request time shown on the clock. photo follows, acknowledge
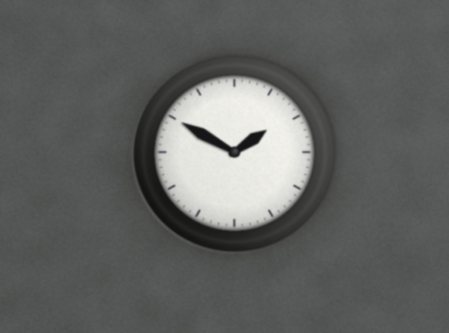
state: 1:50
